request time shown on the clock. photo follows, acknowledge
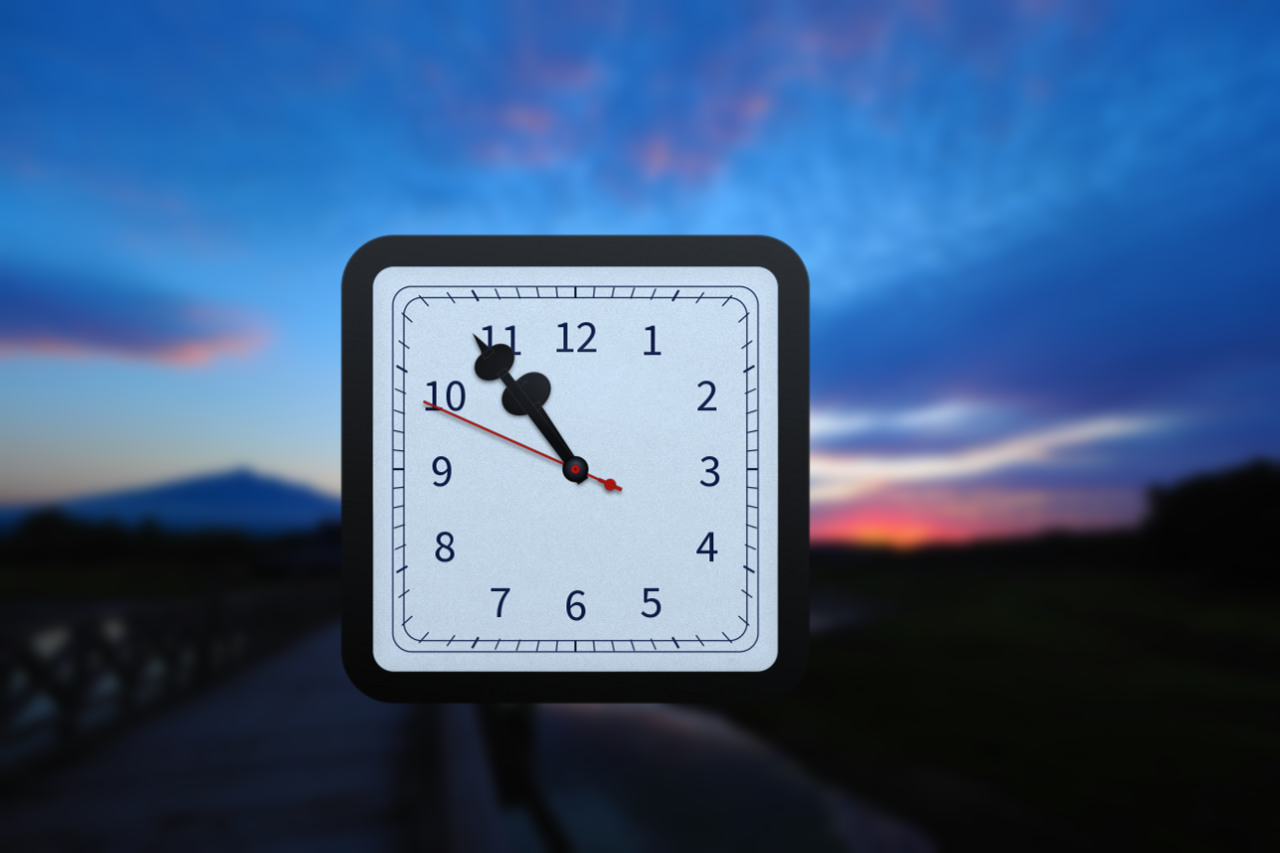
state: 10:53:49
